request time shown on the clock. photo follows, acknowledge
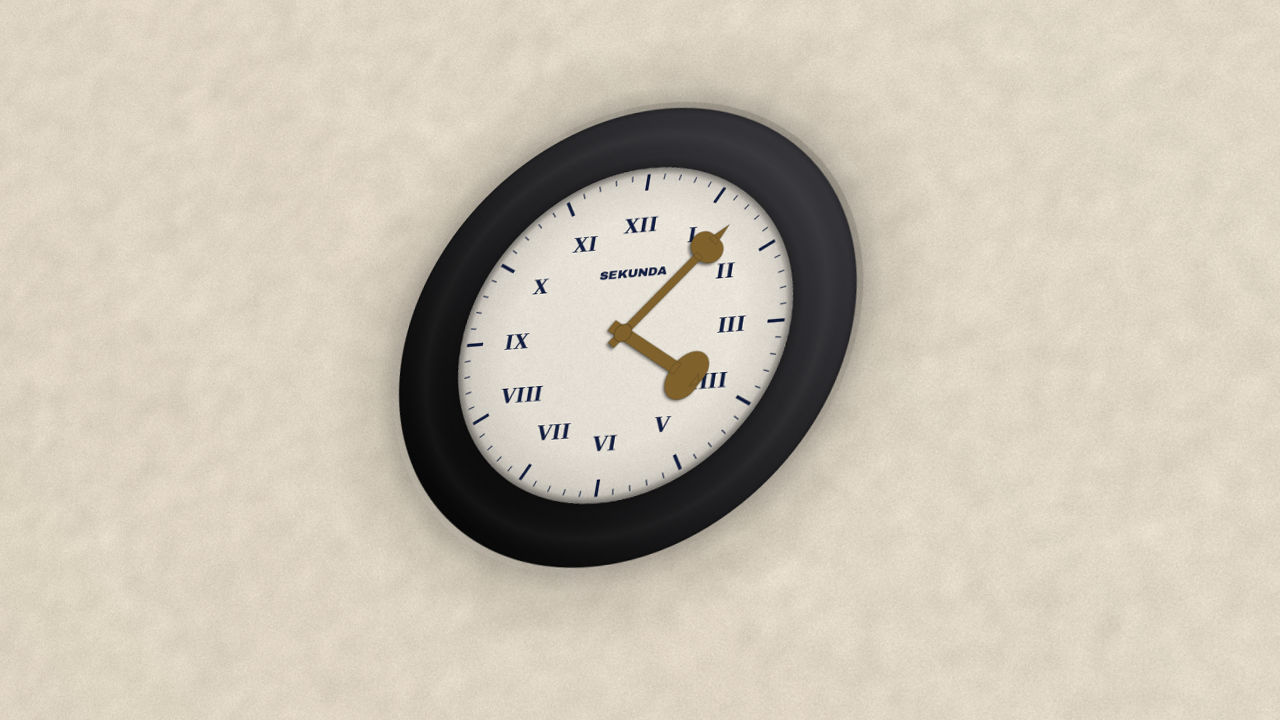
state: 4:07
